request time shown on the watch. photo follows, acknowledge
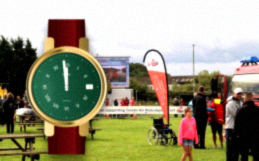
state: 11:59
